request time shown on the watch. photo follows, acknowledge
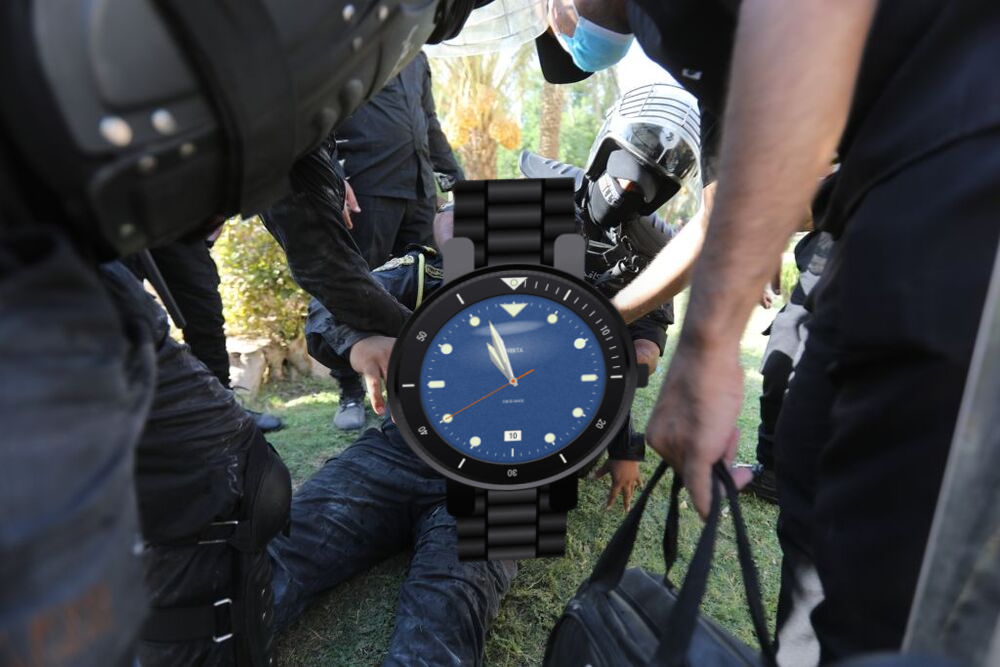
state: 10:56:40
